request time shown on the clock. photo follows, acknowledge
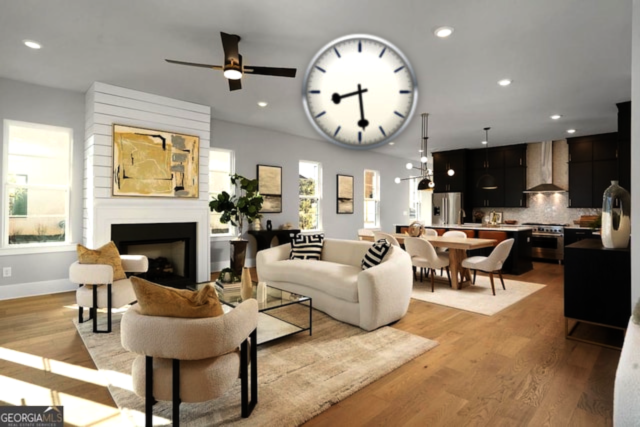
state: 8:29
